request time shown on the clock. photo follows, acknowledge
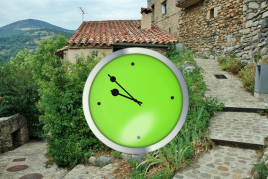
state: 9:53
